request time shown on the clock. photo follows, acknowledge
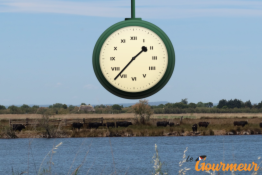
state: 1:37
